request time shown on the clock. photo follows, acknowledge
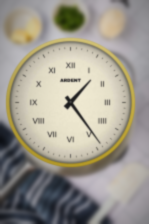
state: 1:24
